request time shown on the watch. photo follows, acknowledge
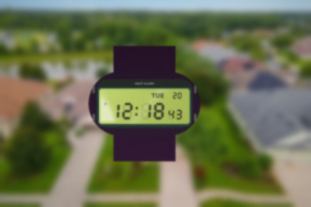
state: 12:18:43
